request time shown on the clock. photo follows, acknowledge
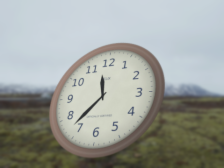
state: 11:37
